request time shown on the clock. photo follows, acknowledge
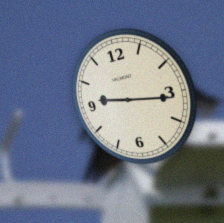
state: 9:16
